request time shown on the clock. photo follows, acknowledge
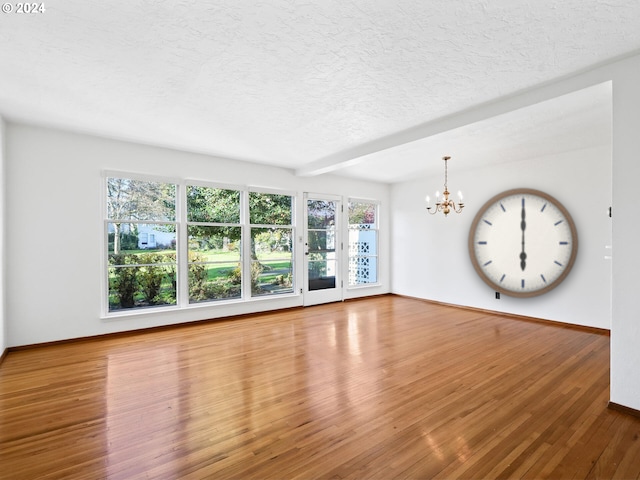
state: 6:00
